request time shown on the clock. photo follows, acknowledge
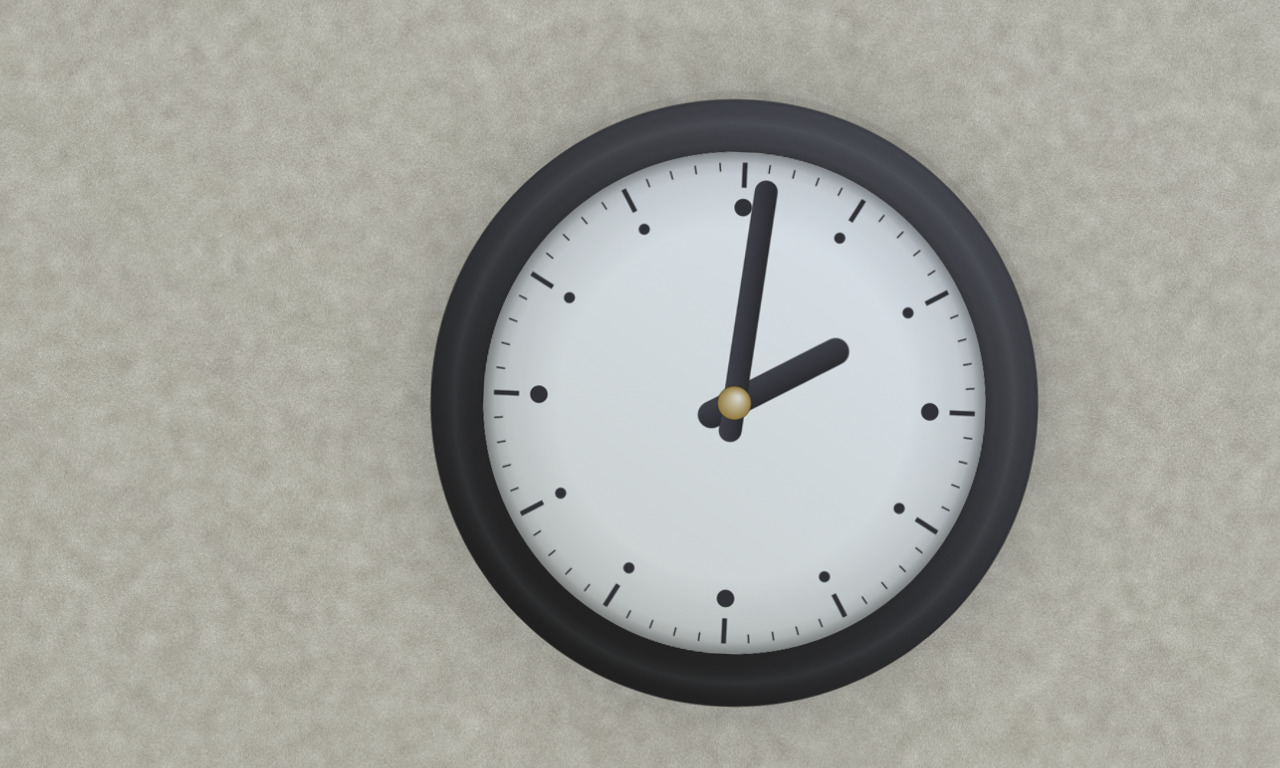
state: 2:01
